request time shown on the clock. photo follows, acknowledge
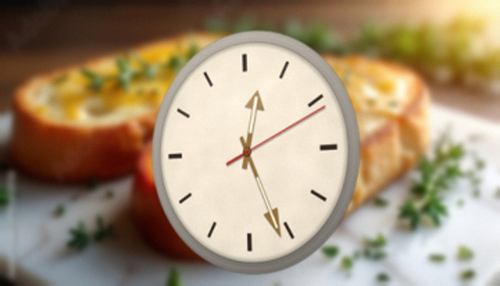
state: 12:26:11
